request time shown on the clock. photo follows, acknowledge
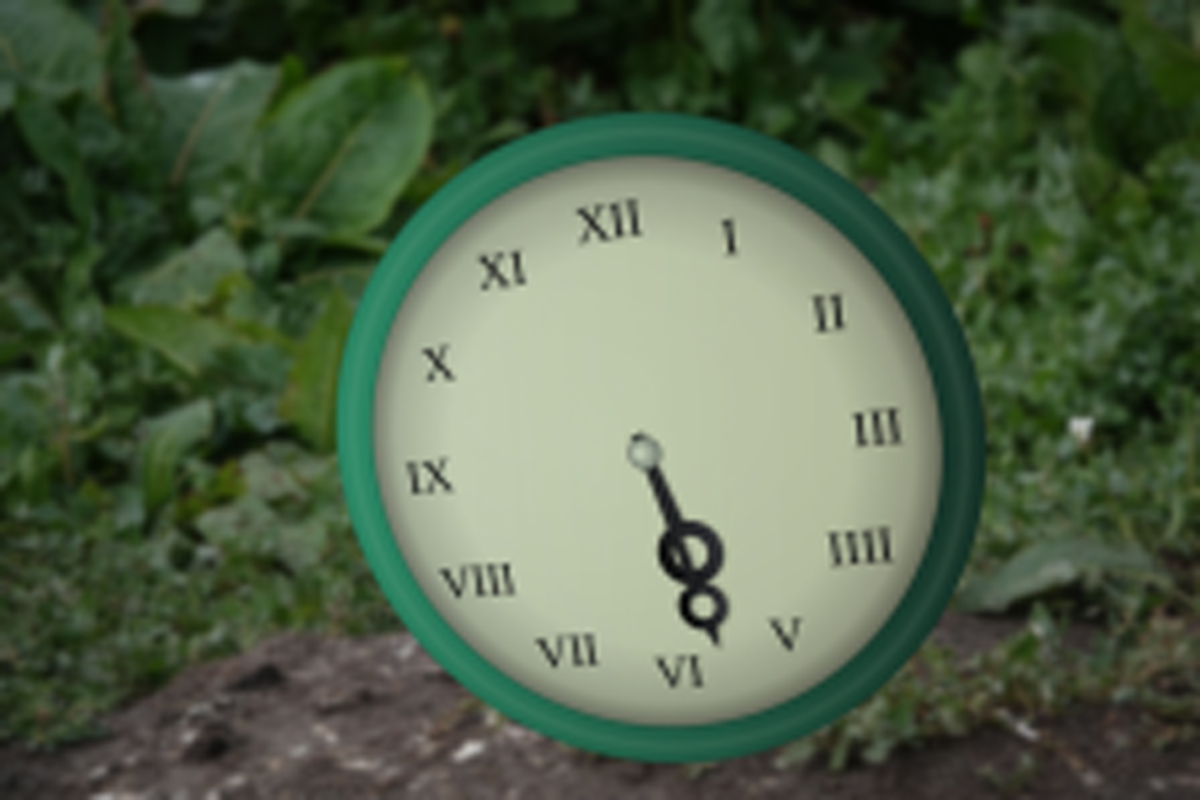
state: 5:28
